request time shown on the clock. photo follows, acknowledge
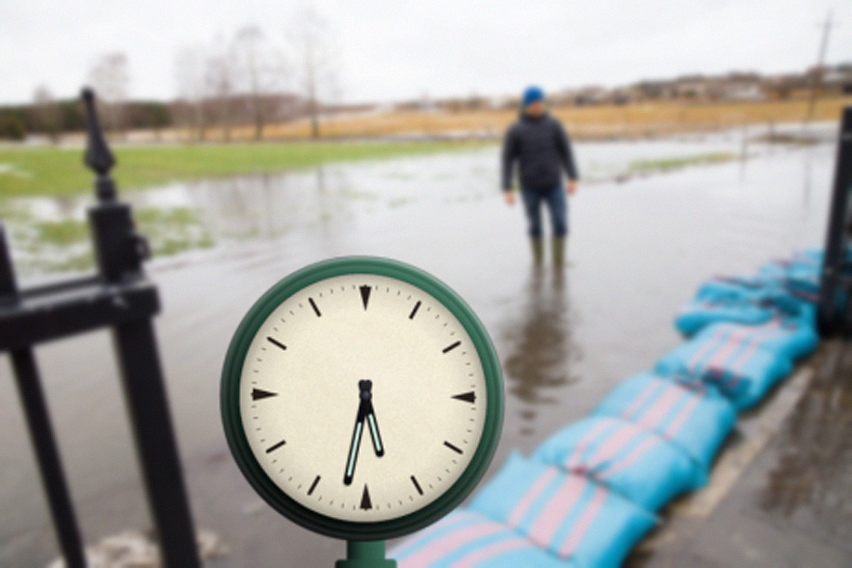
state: 5:32
